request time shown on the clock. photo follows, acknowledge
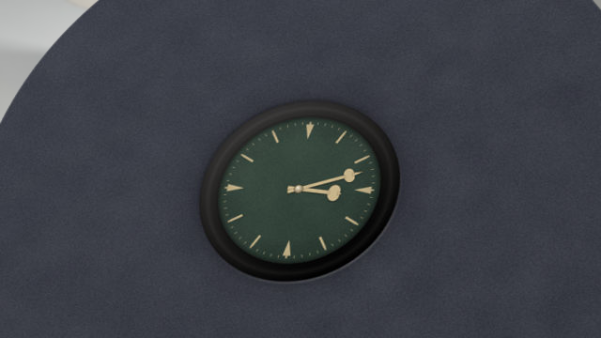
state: 3:12
